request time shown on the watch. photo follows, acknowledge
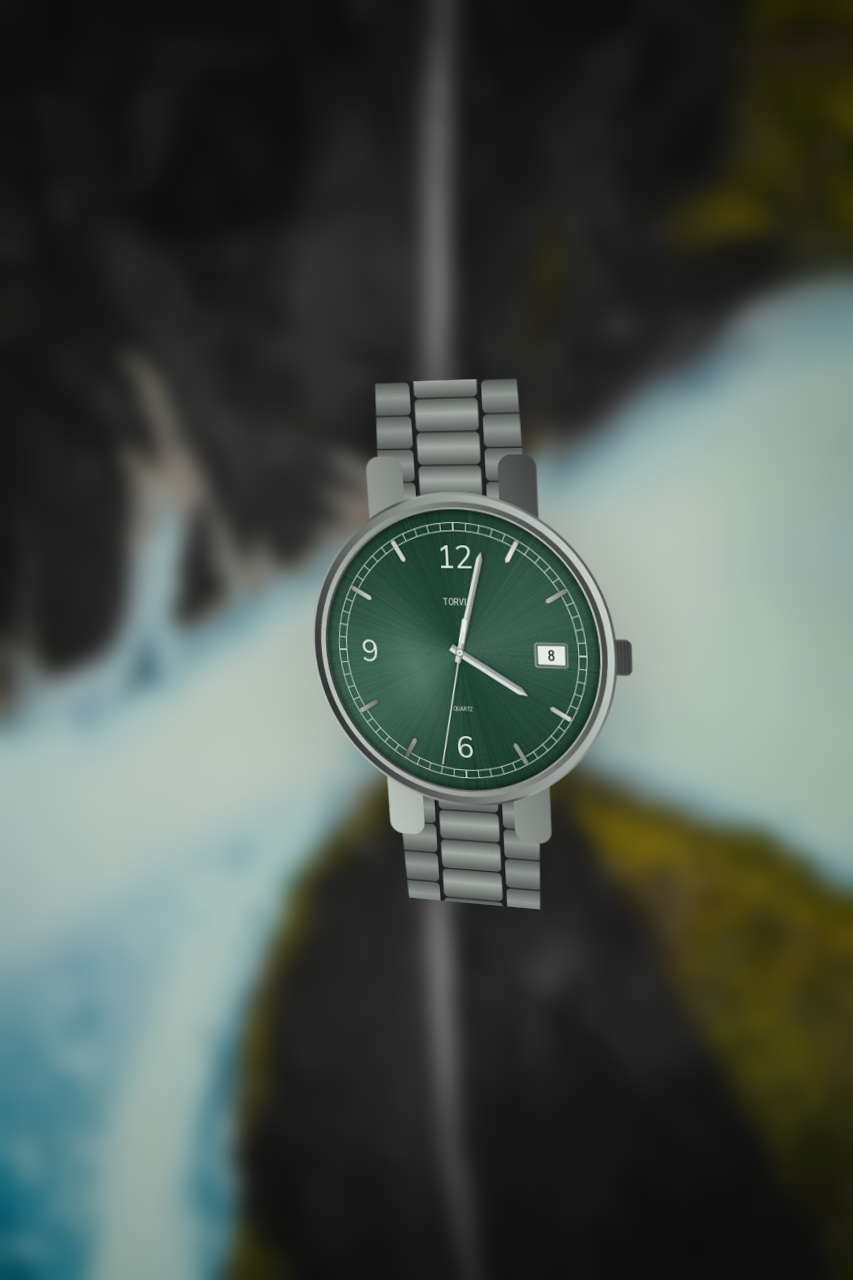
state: 4:02:32
